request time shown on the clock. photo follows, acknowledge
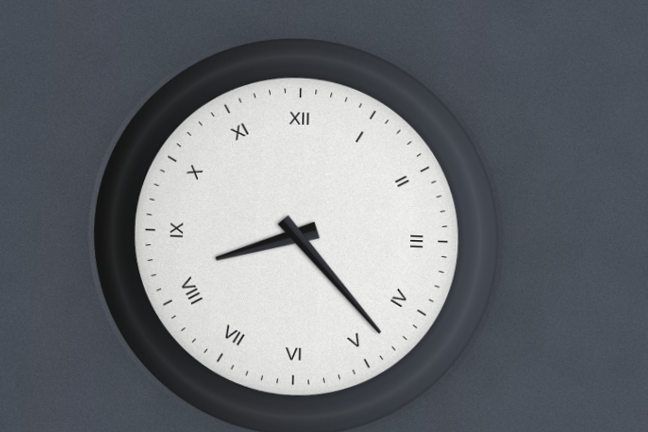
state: 8:23
